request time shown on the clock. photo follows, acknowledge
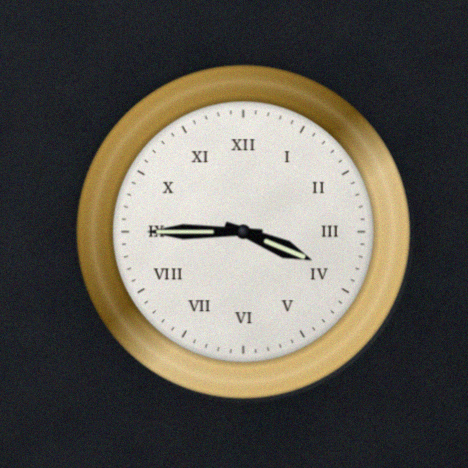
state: 3:45
